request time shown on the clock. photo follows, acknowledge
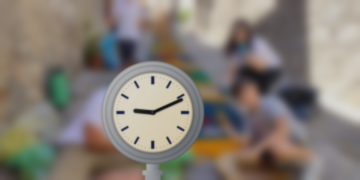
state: 9:11
